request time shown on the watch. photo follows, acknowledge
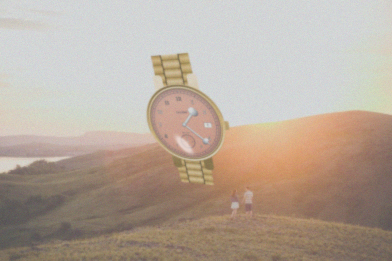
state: 1:22
